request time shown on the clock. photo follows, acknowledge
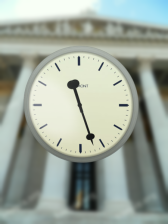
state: 11:27
